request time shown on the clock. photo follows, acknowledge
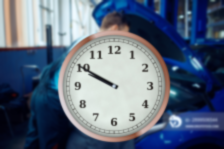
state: 9:50
